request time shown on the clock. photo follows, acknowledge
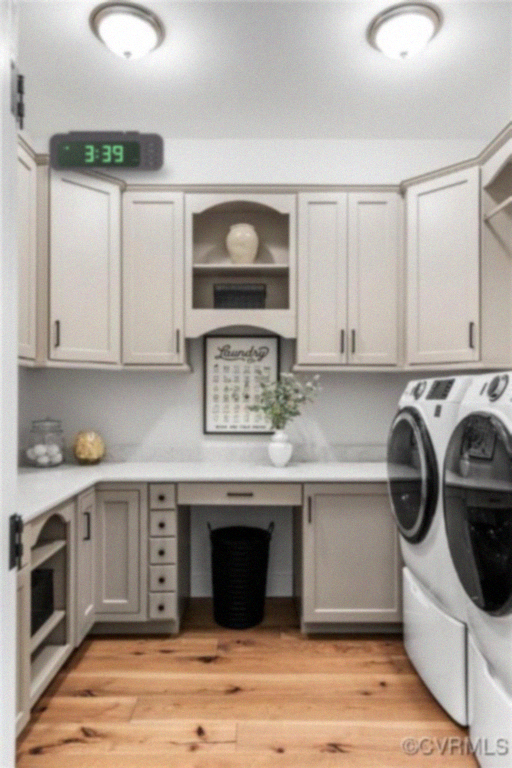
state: 3:39
